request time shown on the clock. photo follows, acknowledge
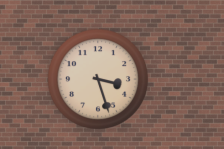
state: 3:27
